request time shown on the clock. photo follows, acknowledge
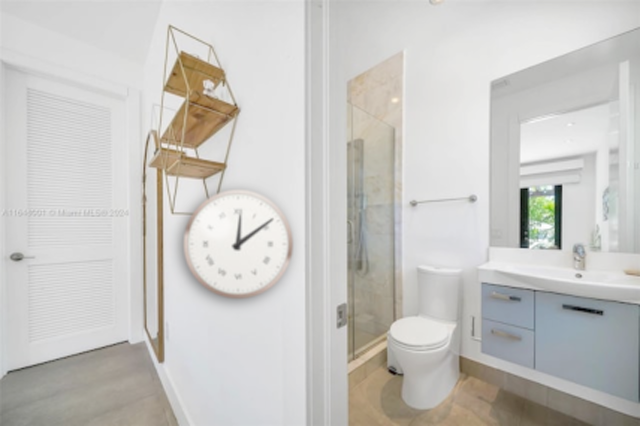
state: 12:09
